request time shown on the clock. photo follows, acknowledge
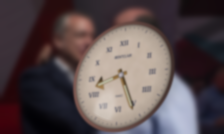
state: 8:26
